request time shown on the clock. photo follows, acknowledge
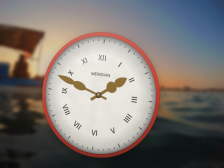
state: 1:48
